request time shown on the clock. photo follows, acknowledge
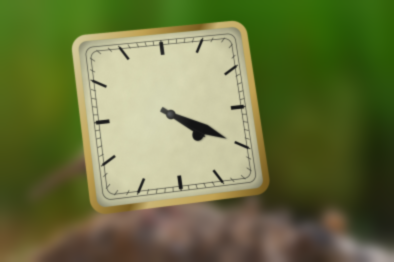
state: 4:20
